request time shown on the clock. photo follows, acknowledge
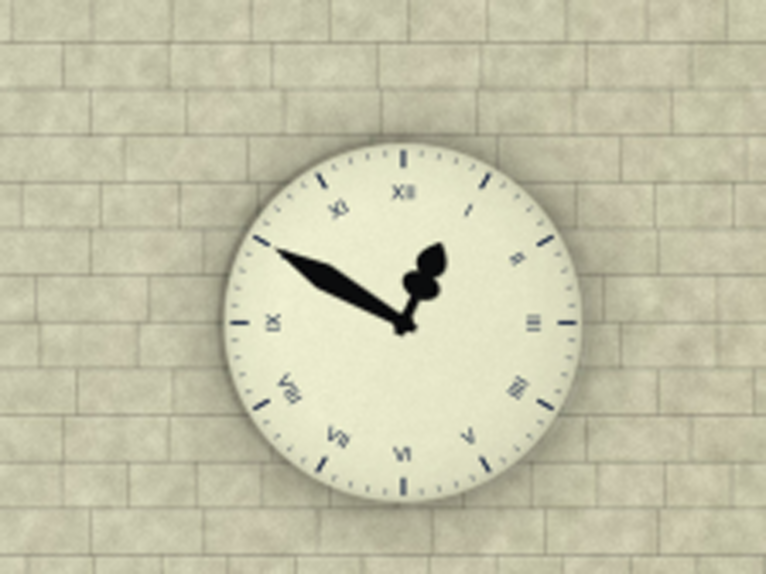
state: 12:50
